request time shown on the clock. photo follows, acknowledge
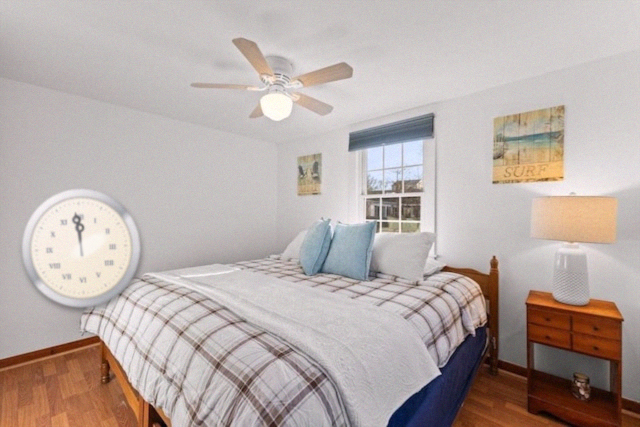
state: 11:59
